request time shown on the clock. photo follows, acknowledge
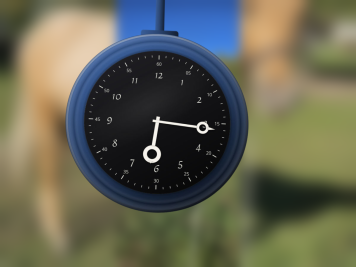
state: 6:16
